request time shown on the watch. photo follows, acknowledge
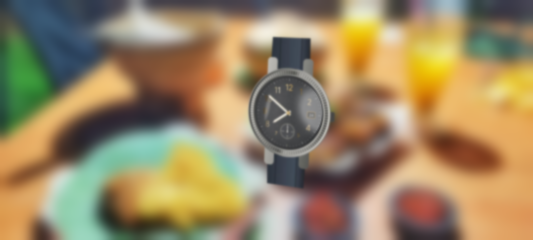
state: 7:51
